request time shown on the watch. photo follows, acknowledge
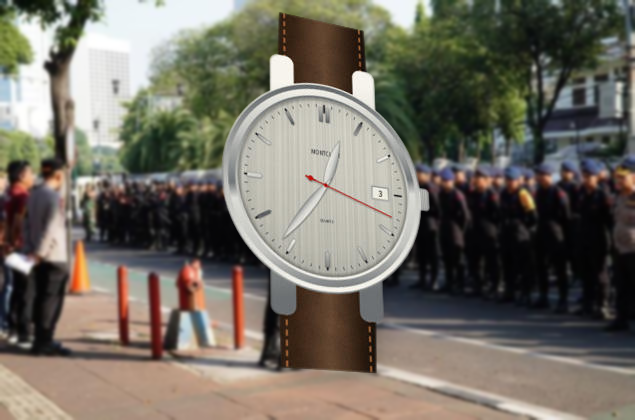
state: 12:36:18
